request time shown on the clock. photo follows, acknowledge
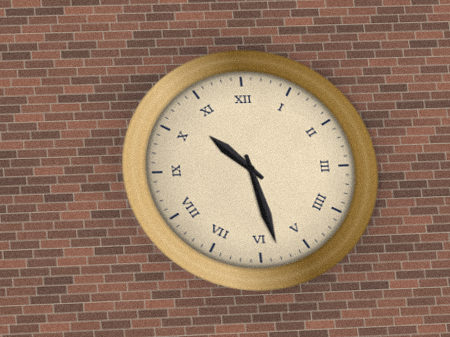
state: 10:28
